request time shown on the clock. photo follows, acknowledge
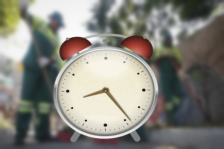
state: 8:24
